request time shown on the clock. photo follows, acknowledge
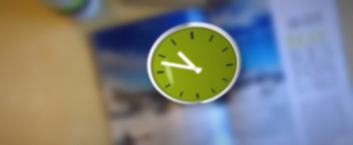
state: 10:48
